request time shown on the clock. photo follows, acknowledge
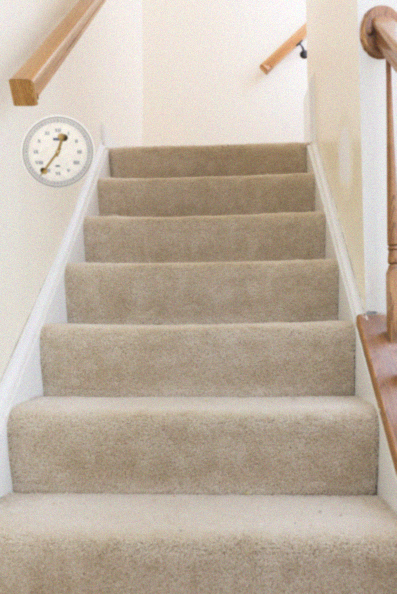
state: 12:36
